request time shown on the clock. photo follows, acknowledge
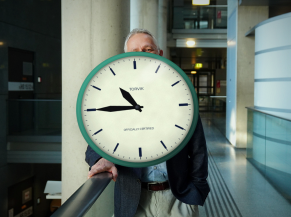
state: 10:45
